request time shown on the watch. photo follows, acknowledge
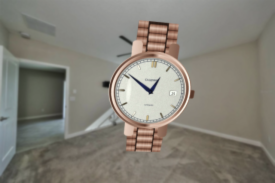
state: 12:51
